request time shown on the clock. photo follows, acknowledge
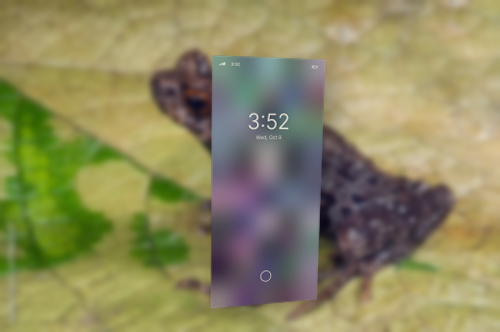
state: 3:52
